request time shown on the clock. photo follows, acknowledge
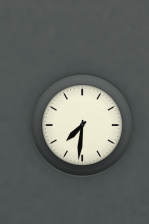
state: 7:31
